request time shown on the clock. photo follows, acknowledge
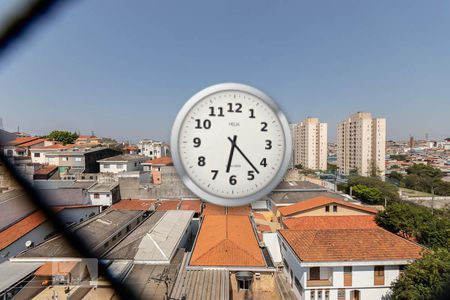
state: 6:23
